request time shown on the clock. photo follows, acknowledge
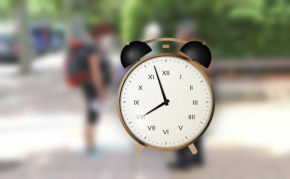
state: 7:57
